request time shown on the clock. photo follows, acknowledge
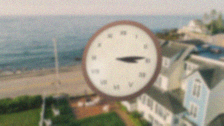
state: 3:14
